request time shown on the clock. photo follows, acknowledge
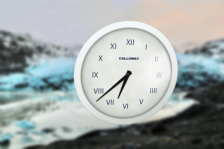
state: 6:38
